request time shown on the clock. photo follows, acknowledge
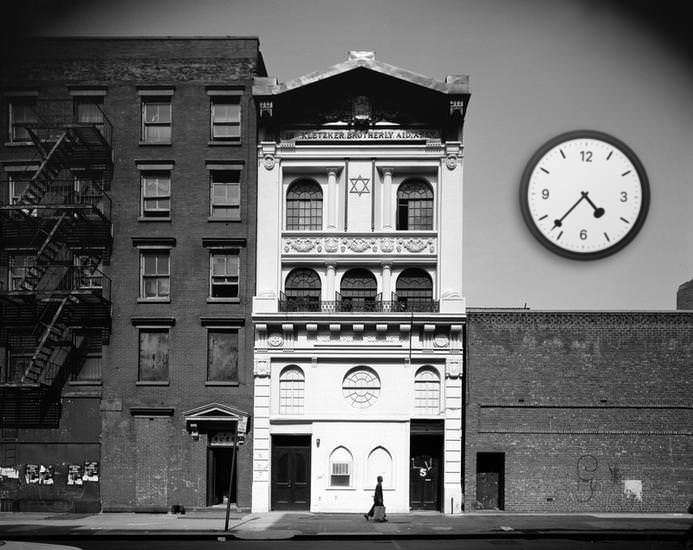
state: 4:37
